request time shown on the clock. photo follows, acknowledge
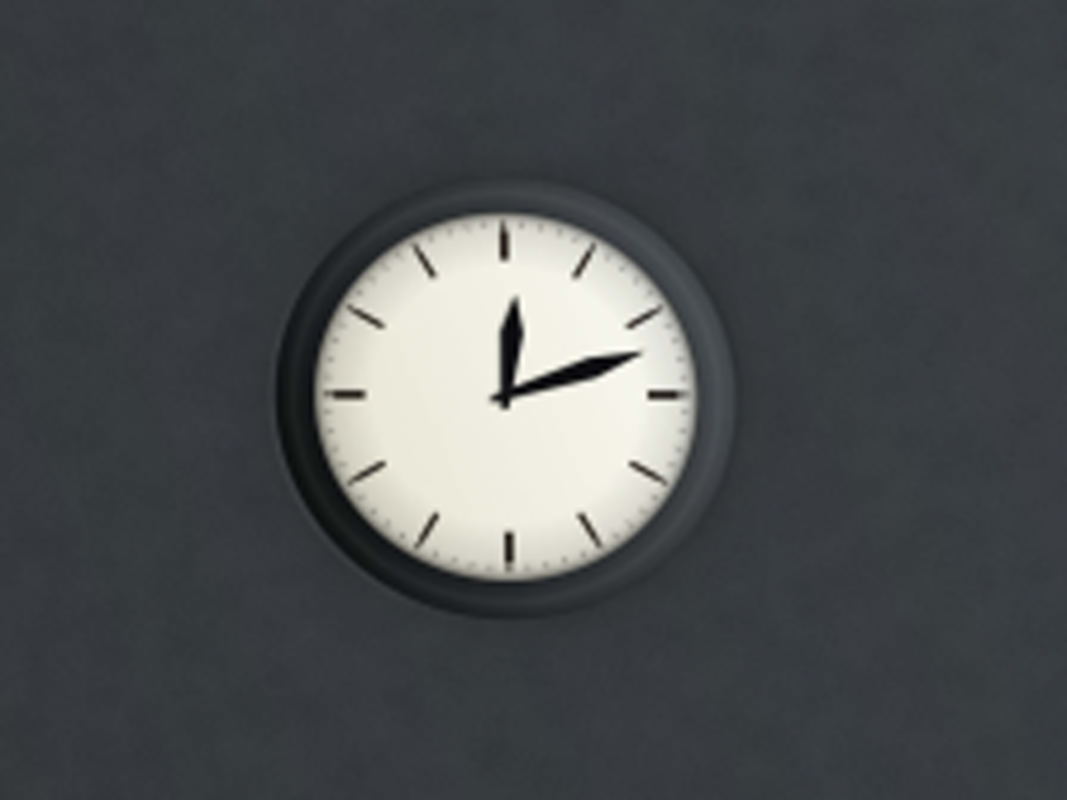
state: 12:12
